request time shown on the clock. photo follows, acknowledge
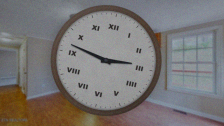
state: 2:47
